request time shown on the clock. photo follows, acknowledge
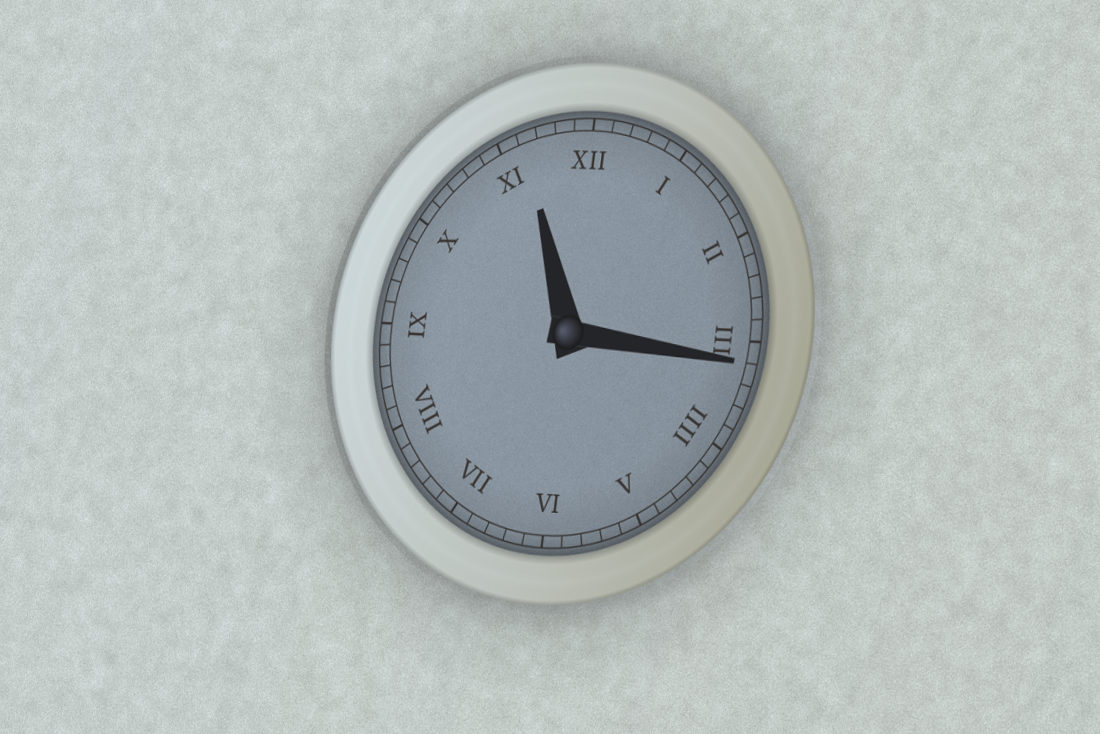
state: 11:16
